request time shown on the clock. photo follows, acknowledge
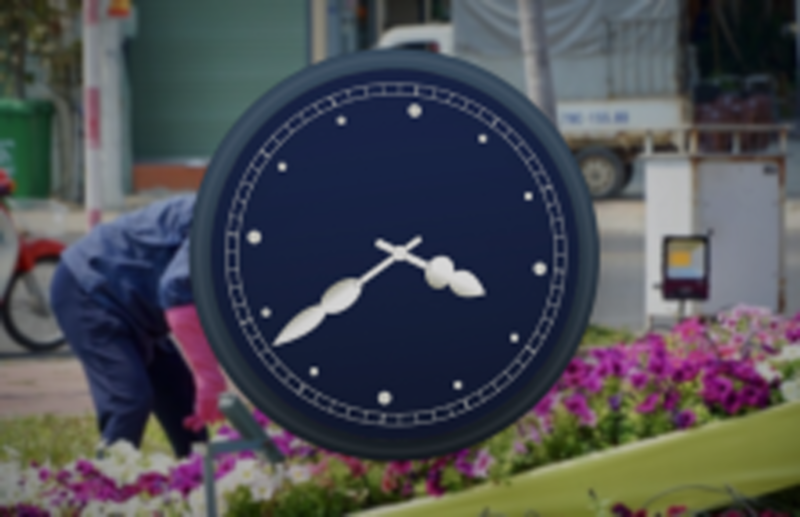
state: 3:38
